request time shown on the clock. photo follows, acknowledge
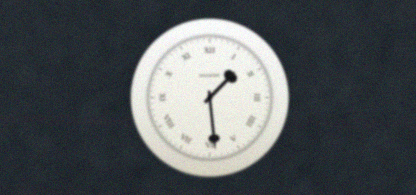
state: 1:29
